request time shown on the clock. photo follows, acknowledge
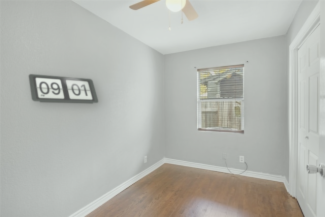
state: 9:01
